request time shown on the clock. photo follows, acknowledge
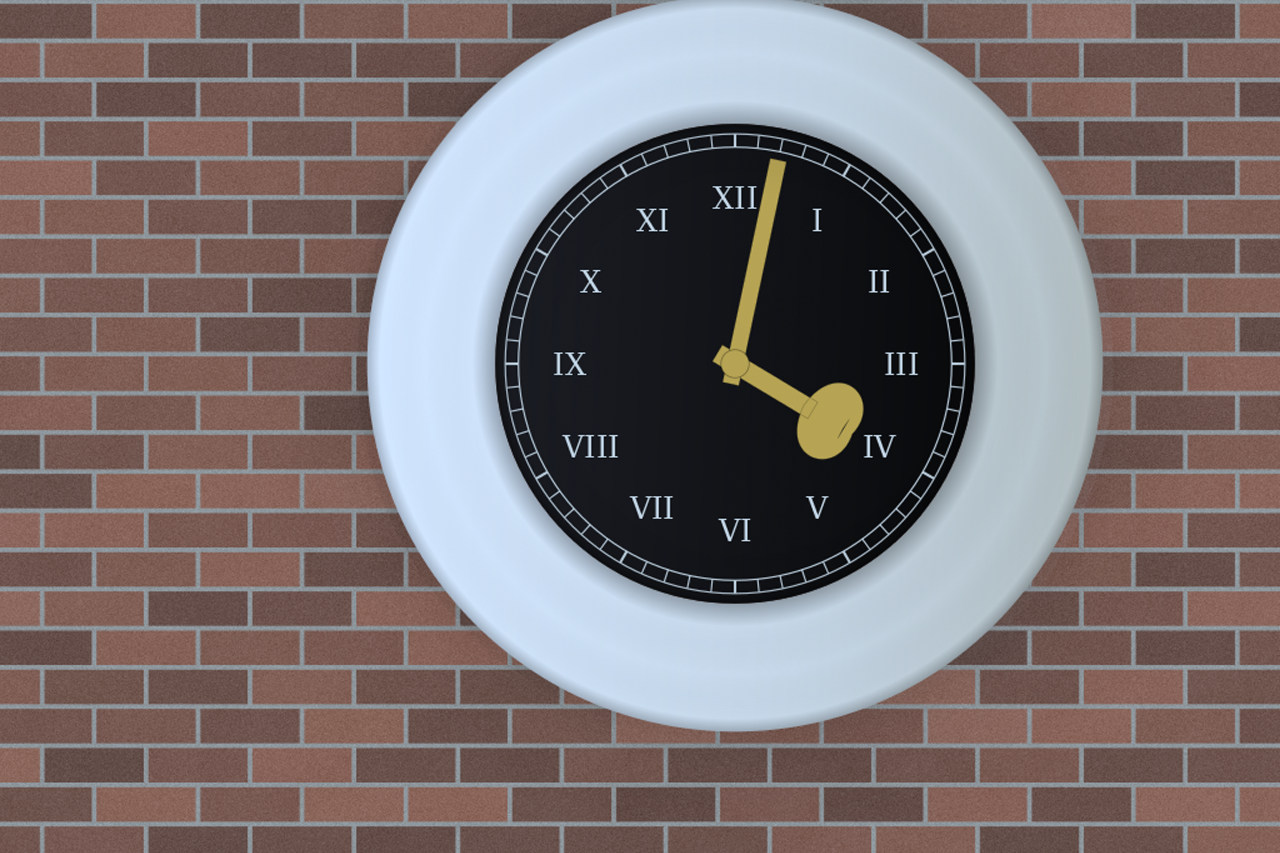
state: 4:02
